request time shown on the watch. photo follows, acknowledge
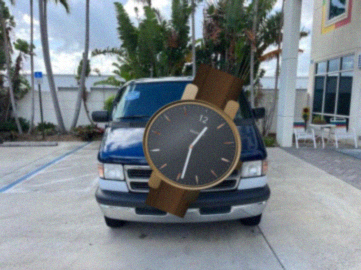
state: 12:29
